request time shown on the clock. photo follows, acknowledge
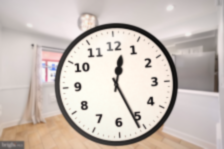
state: 12:26
